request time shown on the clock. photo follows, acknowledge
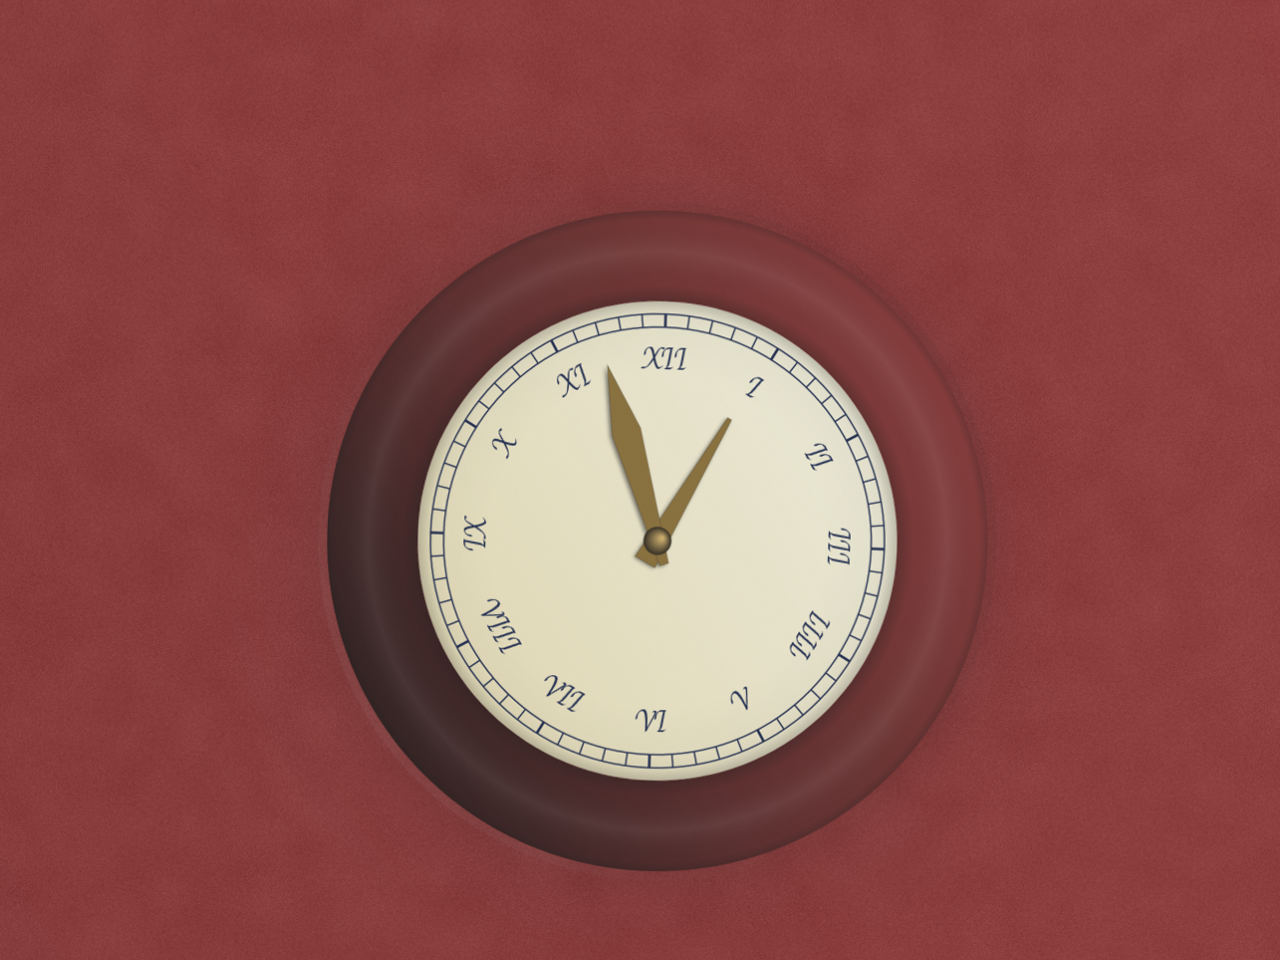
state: 12:57
